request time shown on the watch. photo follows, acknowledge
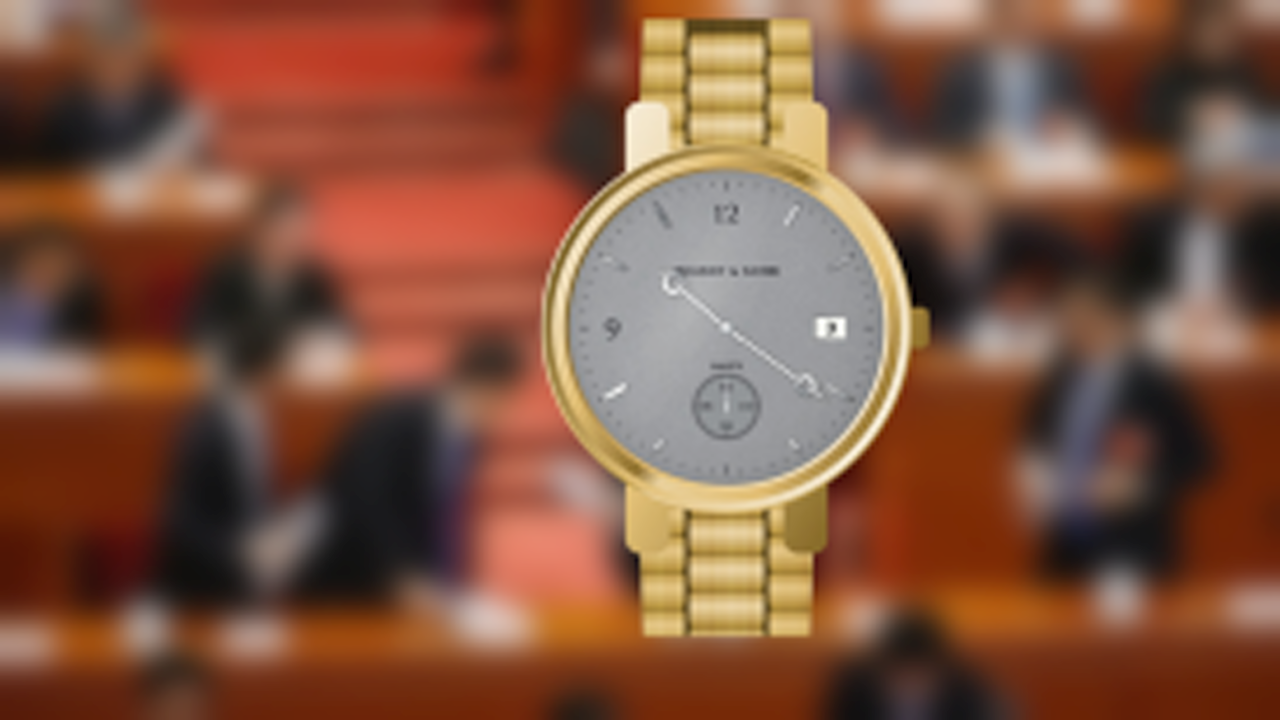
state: 10:21
